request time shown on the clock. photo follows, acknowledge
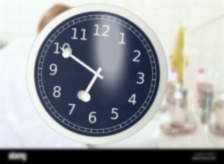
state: 6:50
